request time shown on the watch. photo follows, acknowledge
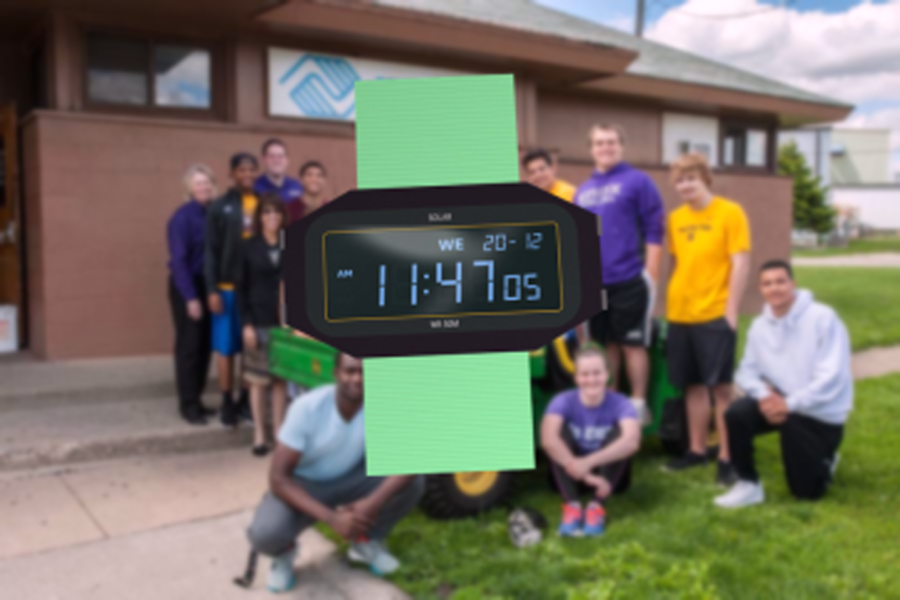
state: 11:47:05
